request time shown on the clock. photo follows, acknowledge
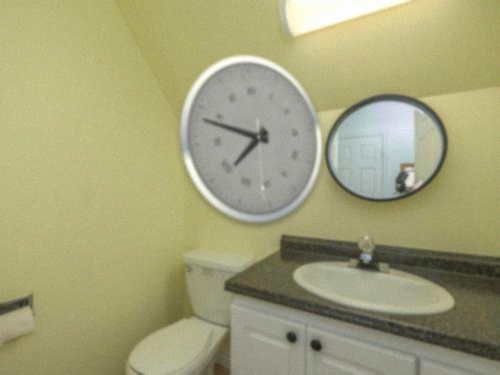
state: 7:48:31
